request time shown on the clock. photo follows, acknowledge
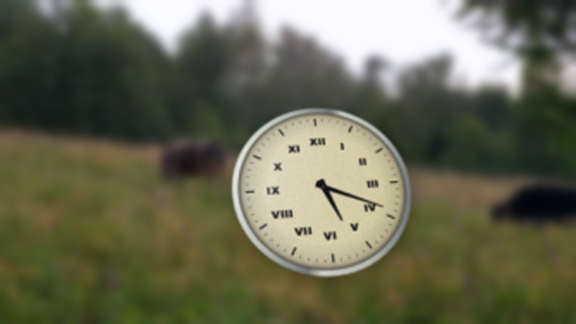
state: 5:19
